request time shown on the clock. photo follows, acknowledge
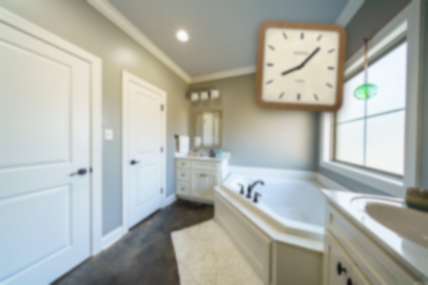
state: 8:07
